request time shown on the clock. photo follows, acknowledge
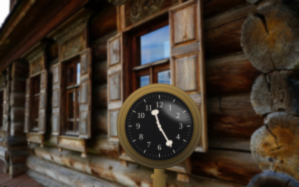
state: 11:25
